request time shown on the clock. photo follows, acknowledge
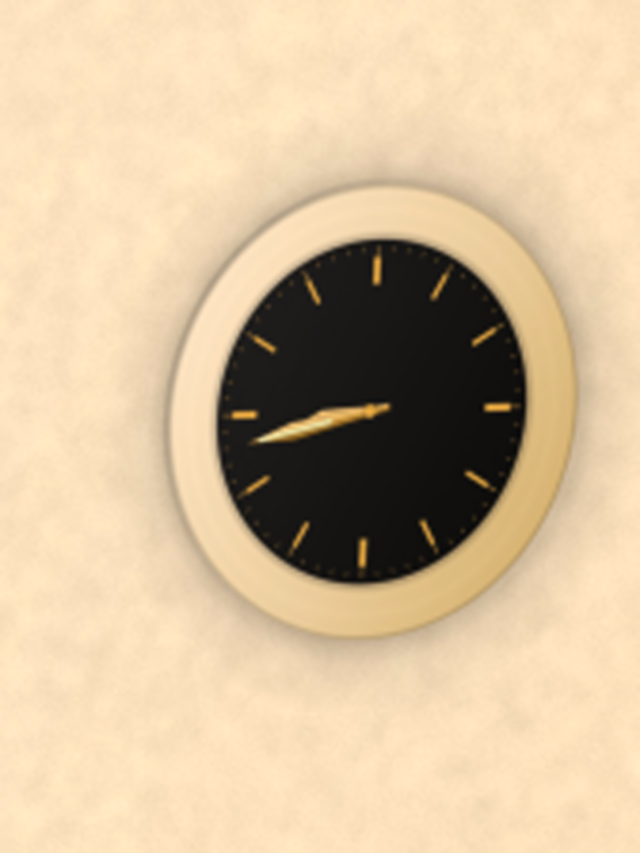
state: 8:43
